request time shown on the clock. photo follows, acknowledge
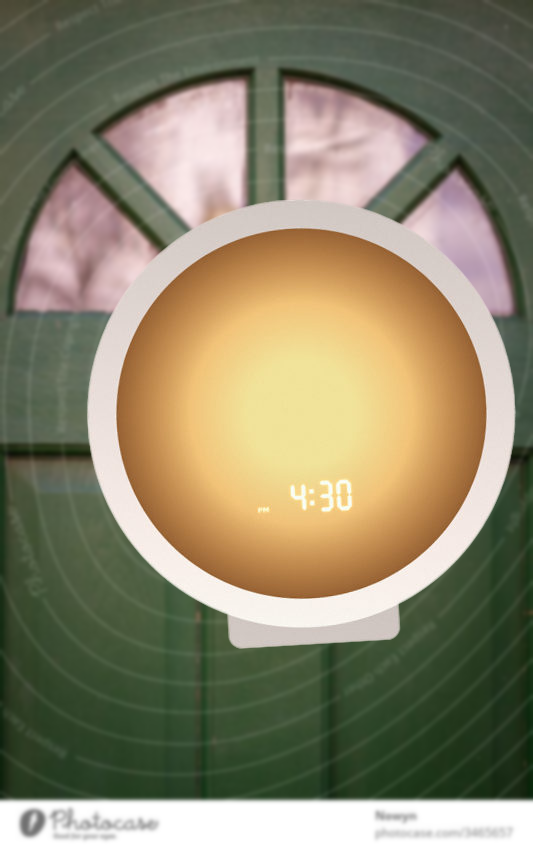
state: 4:30
